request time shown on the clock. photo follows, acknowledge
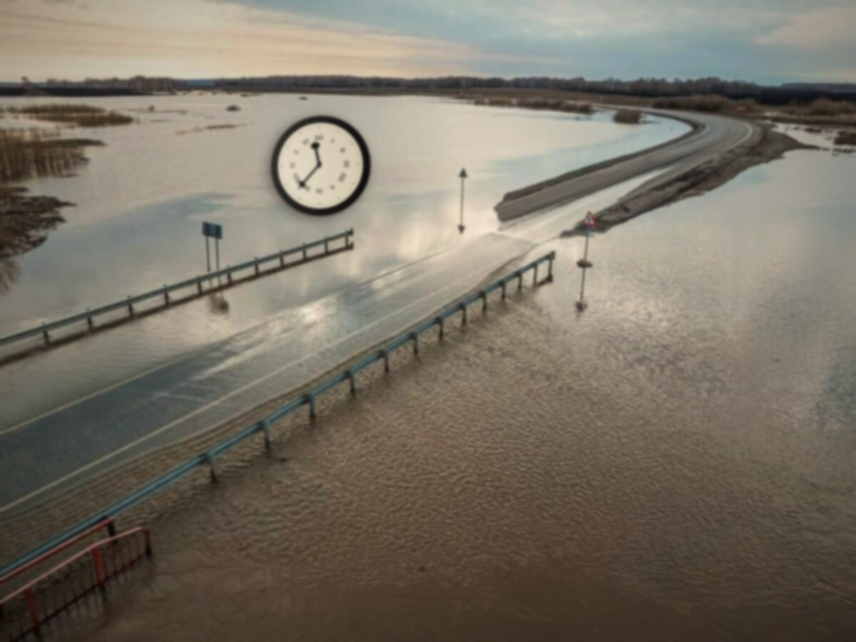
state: 11:37
